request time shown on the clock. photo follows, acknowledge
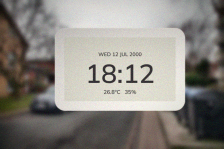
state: 18:12
